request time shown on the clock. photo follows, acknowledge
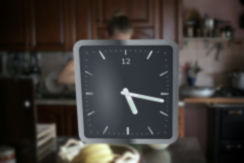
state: 5:17
